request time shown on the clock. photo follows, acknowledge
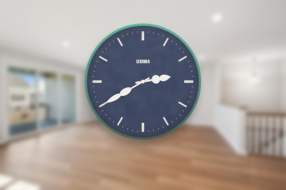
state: 2:40
